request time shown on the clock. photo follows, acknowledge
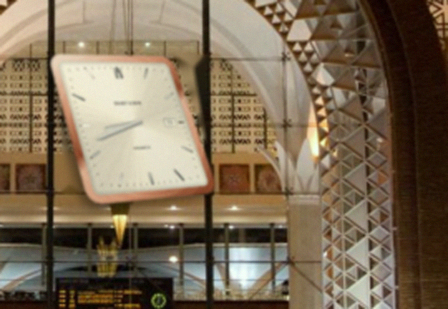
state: 8:42
